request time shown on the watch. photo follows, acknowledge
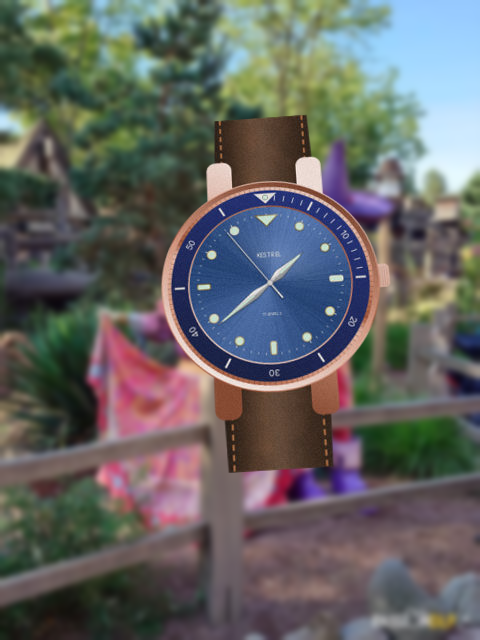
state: 1:38:54
